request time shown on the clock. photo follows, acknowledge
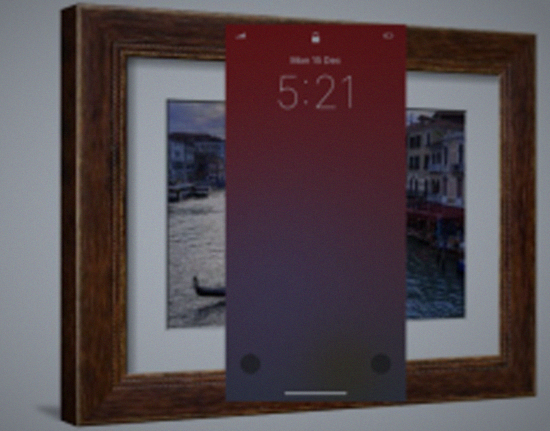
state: 5:21
